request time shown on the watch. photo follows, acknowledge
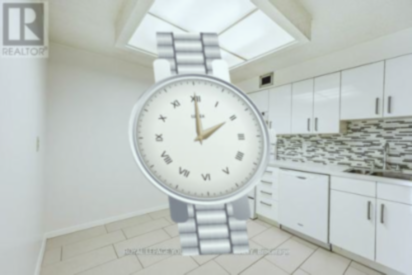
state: 2:00
